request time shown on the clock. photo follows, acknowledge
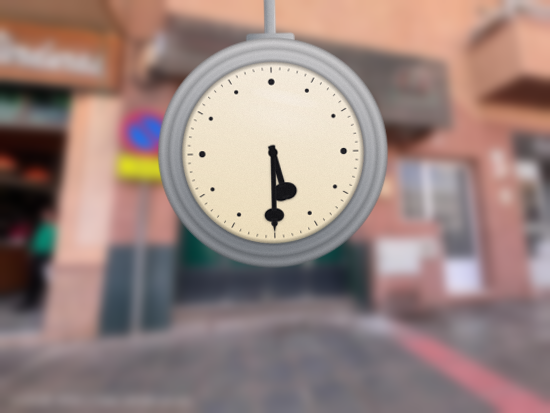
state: 5:30
